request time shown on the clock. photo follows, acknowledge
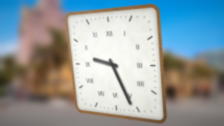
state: 9:26
